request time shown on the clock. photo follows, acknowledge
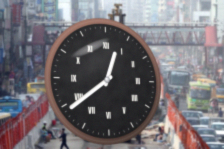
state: 12:39
